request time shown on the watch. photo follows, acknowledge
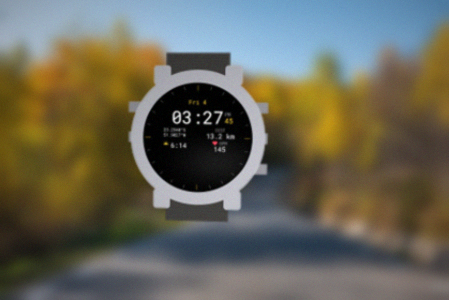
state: 3:27
